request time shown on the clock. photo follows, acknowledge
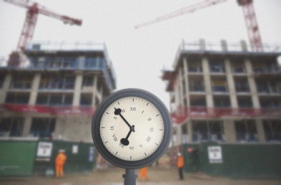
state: 6:53
